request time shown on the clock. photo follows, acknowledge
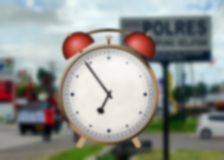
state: 6:54
